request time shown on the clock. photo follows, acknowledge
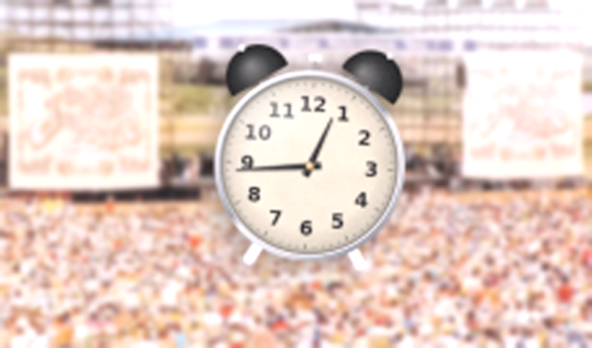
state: 12:44
